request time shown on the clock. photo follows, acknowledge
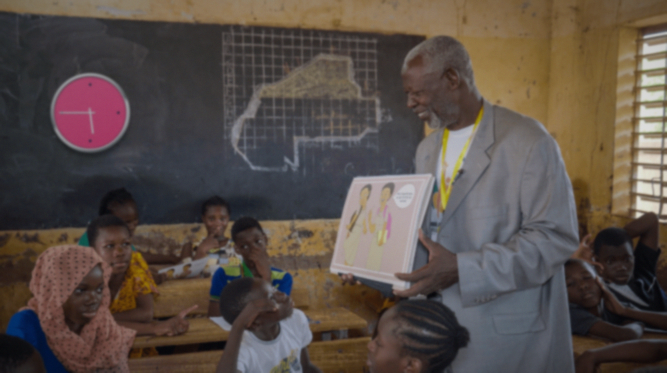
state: 5:45
